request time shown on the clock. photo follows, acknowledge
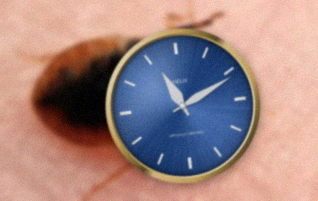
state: 11:11
